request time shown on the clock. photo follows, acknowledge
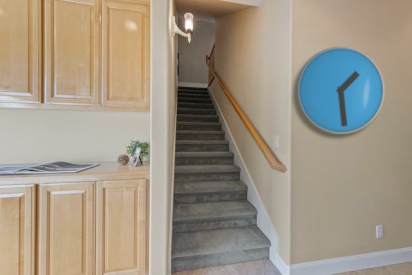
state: 1:29
